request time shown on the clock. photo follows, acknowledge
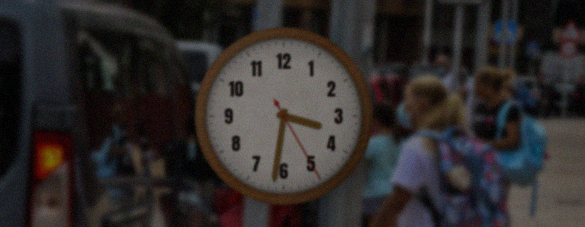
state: 3:31:25
